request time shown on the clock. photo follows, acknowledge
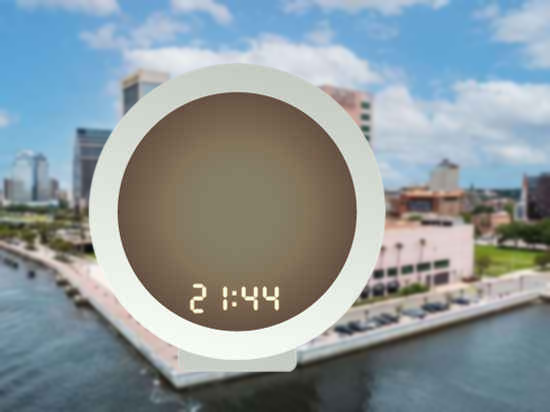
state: 21:44
